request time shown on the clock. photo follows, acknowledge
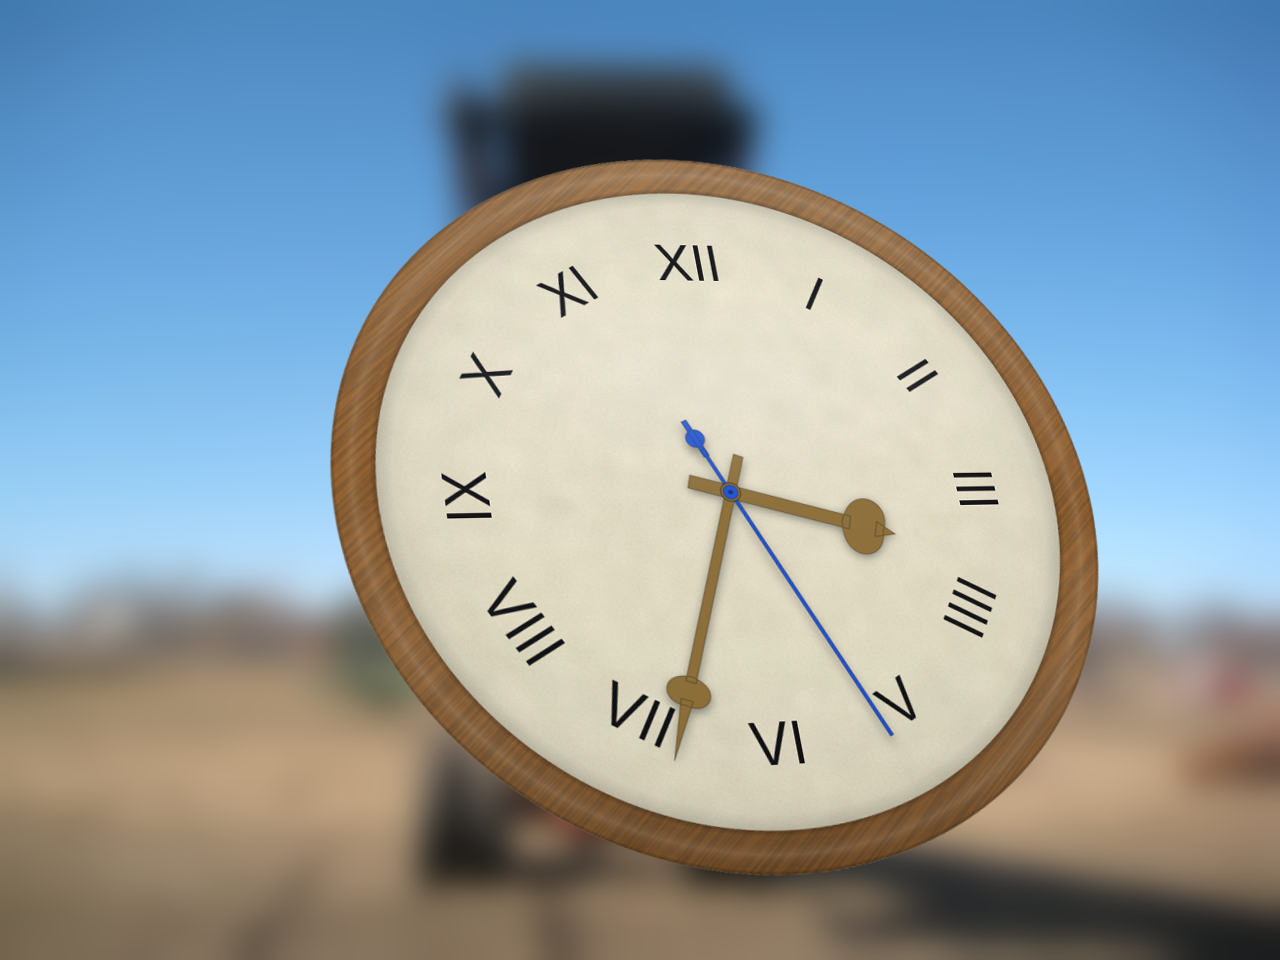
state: 3:33:26
